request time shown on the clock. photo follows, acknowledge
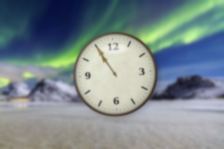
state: 10:55
